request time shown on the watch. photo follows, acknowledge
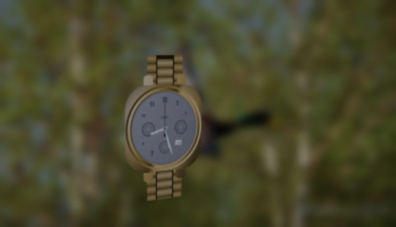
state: 8:27
